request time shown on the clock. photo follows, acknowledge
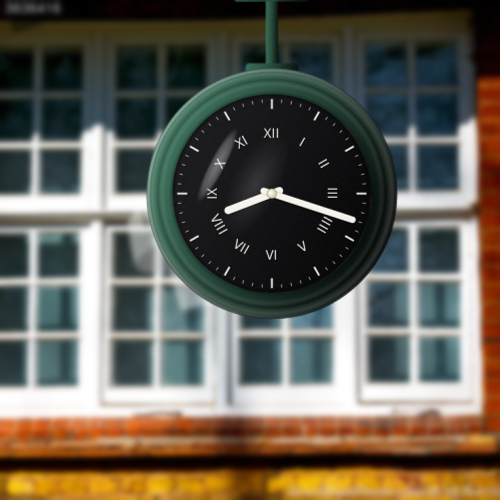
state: 8:18
